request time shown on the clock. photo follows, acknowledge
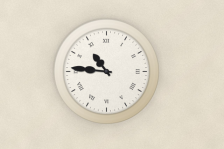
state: 10:46
